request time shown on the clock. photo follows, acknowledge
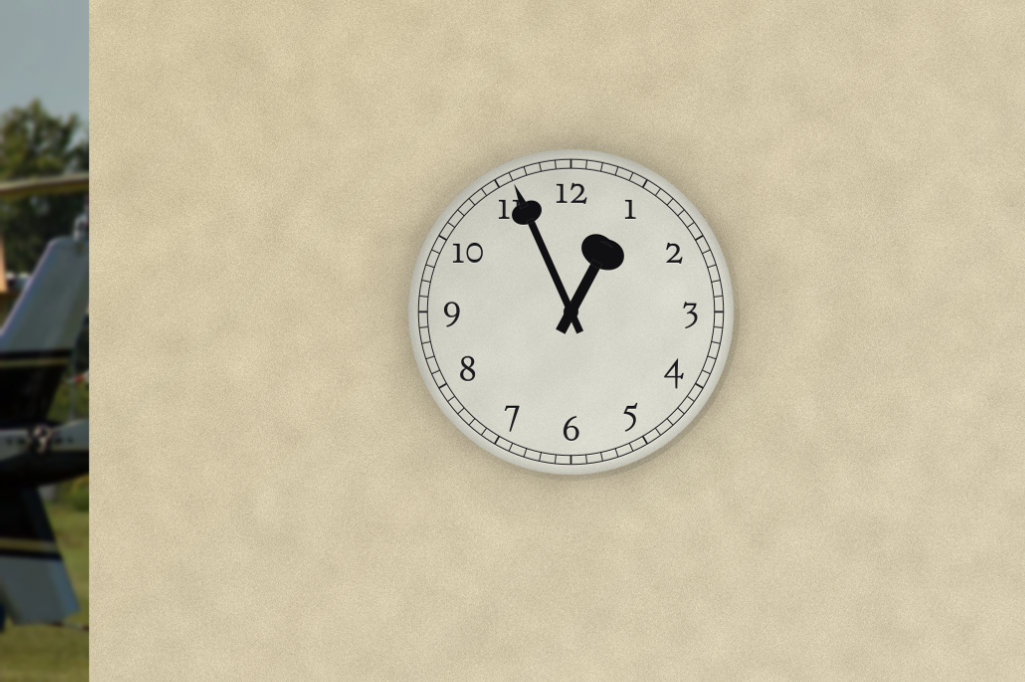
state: 12:56
